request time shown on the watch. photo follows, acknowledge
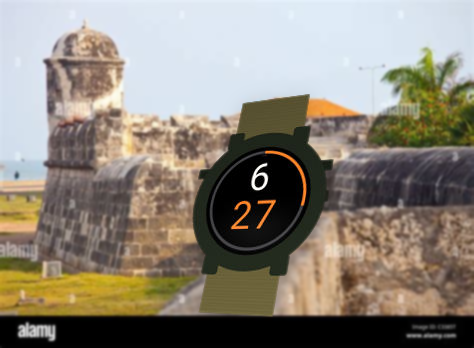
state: 6:27
